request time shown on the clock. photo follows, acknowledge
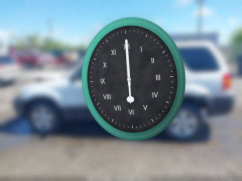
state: 6:00
